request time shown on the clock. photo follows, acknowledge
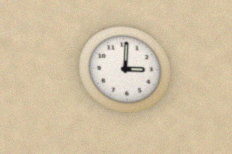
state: 3:01
